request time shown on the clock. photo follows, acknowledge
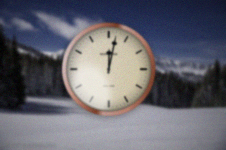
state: 12:02
